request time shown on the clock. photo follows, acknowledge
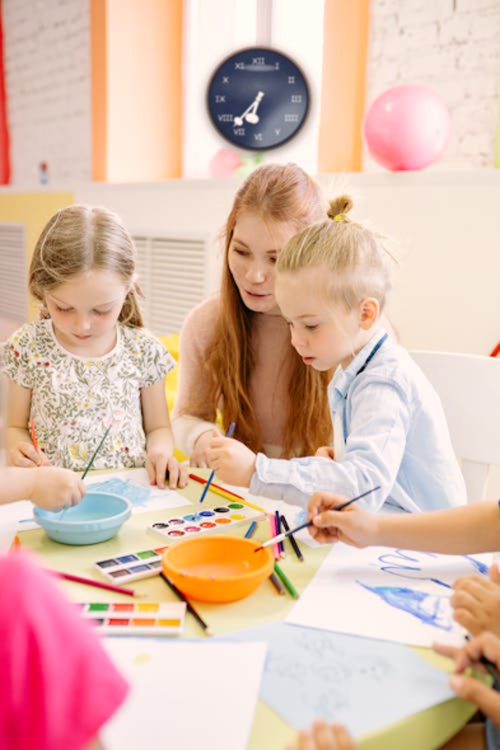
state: 6:37
